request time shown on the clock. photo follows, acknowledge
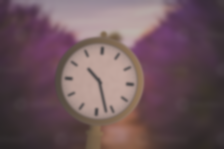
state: 10:27
